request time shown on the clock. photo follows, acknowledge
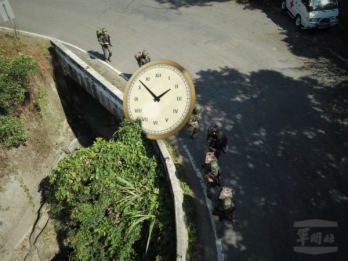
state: 1:52
